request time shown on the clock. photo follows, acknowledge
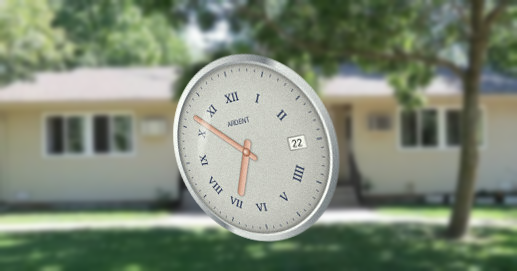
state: 6:52
